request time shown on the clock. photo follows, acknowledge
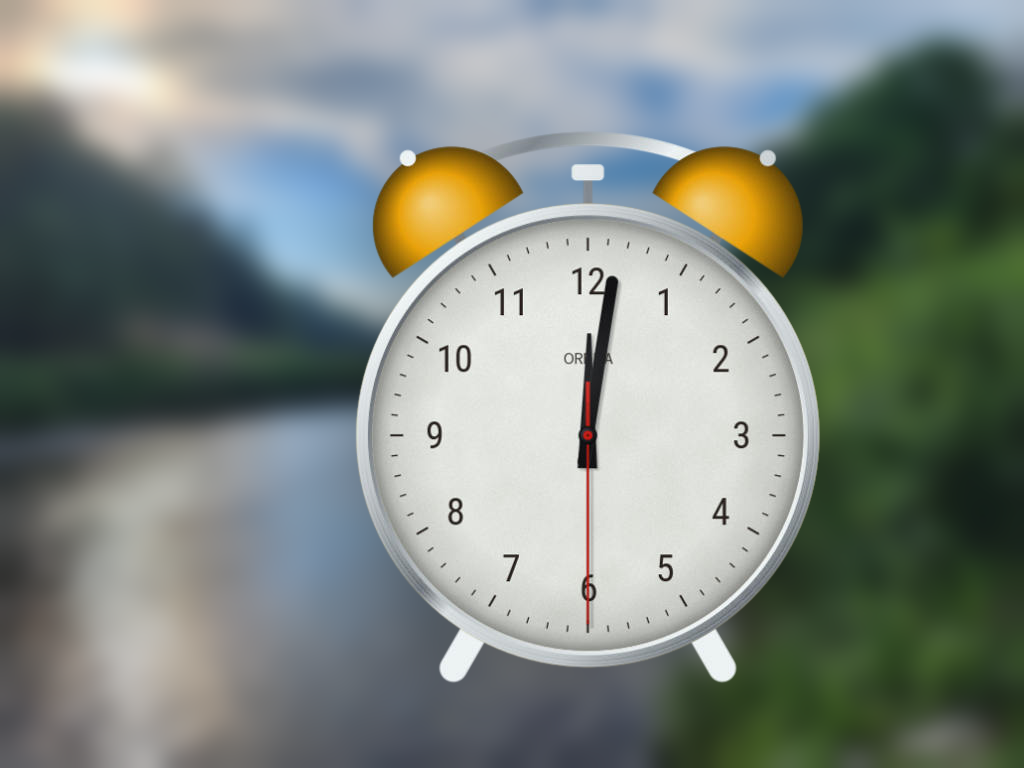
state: 12:01:30
